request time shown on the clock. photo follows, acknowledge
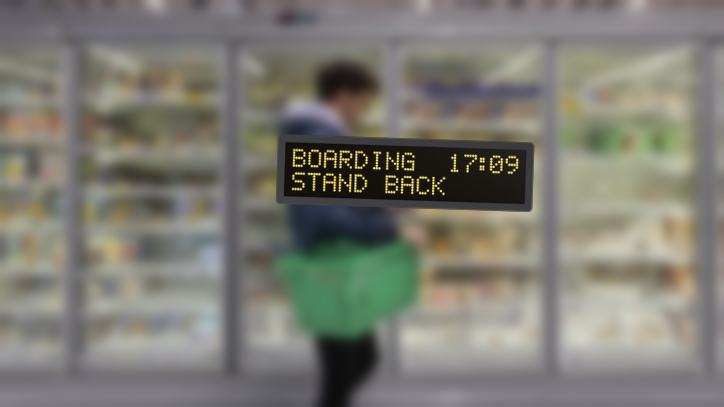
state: 17:09
